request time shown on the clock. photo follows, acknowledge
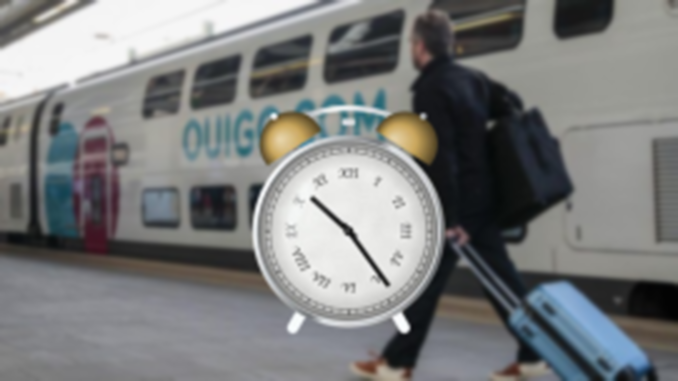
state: 10:24
